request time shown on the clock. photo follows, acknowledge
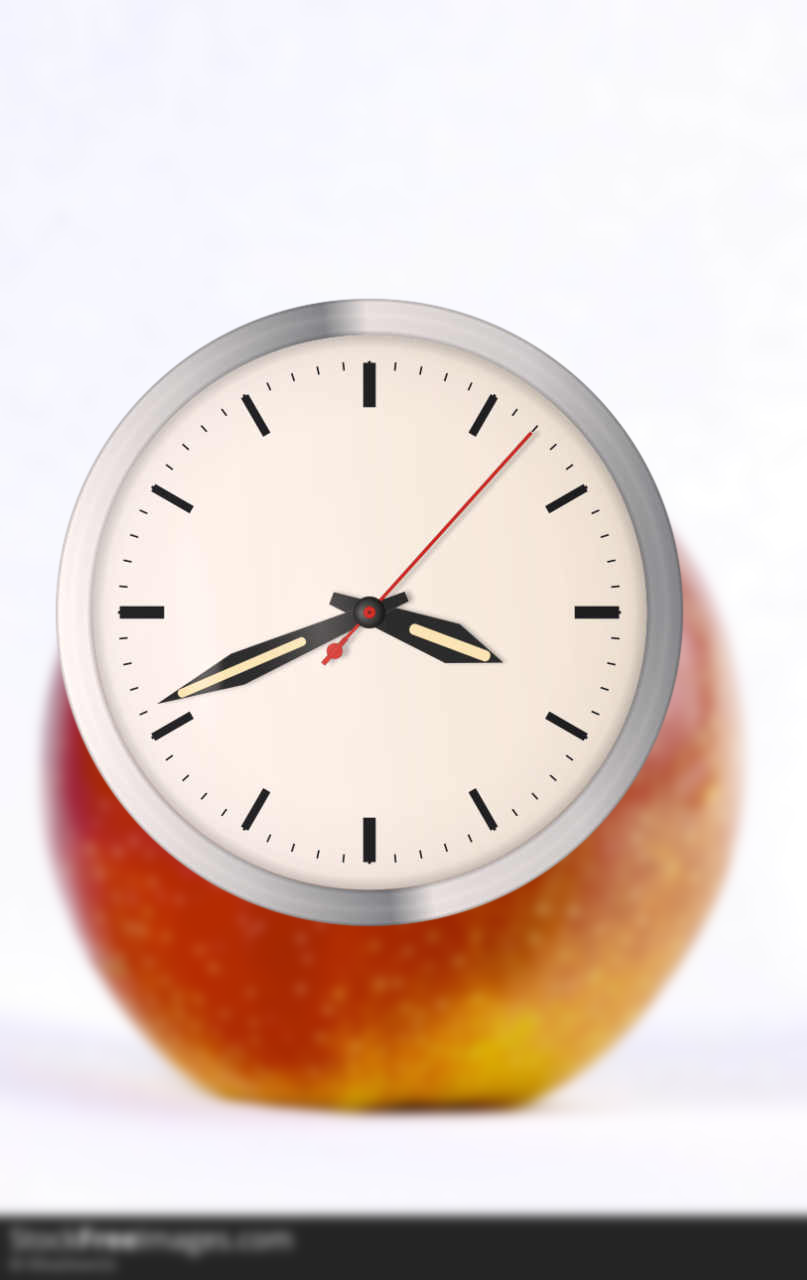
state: 3:41:07
